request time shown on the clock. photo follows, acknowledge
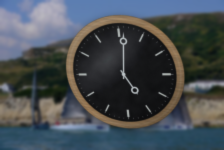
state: 5:01
